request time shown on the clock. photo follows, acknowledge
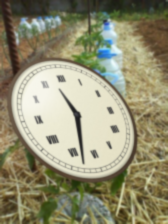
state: 11:33
